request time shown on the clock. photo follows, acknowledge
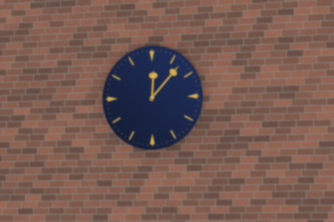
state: 12:07
